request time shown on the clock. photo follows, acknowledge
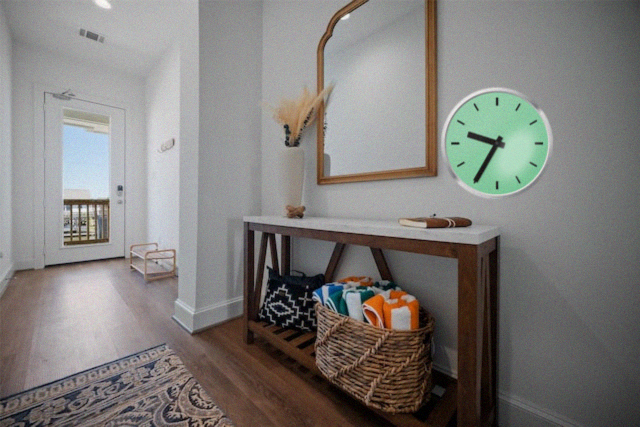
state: 9:35
